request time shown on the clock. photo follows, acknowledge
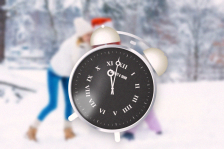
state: 10:58
